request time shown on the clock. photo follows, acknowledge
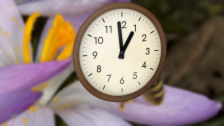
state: 12:59
